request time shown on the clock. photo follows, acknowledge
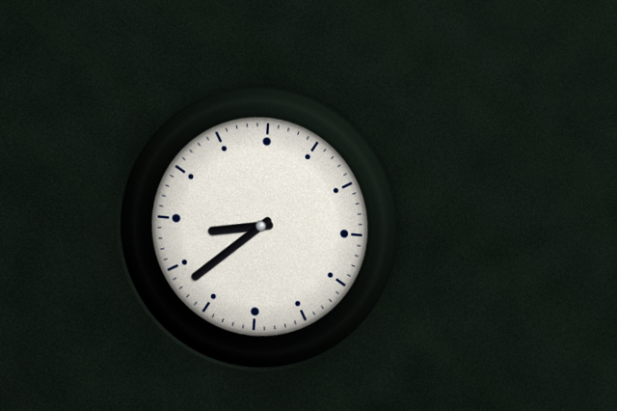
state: 8:38
